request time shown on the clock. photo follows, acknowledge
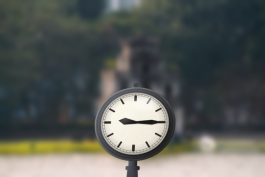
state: 9:15
